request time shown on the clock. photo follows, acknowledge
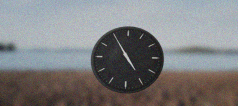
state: 4:55
